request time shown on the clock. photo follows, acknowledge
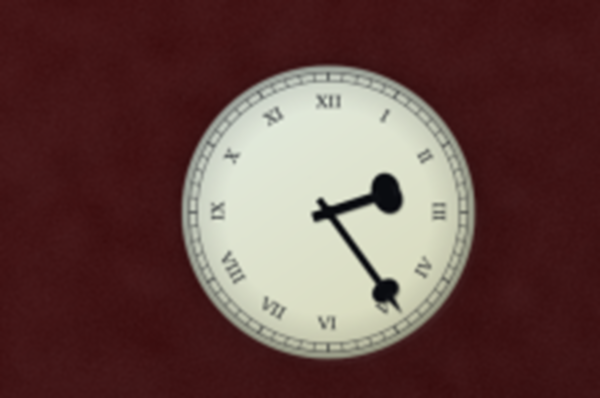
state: 2:24
